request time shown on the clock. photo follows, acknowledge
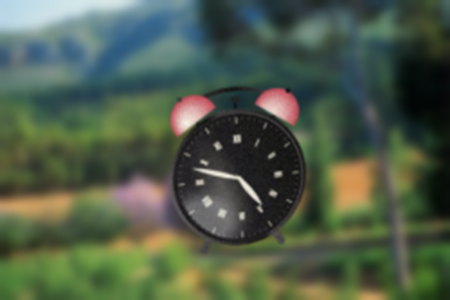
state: 4:48
